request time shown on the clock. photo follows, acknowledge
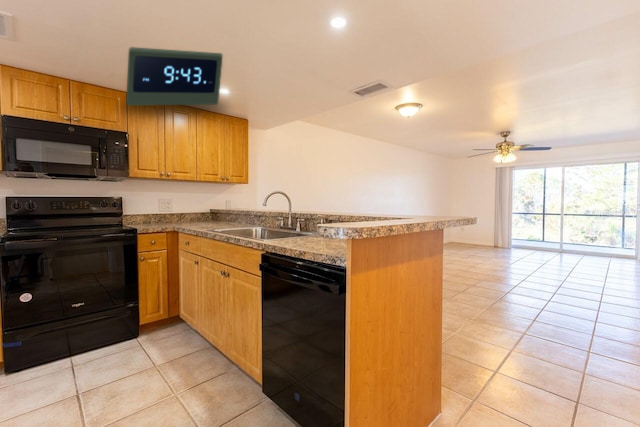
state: 9:43
